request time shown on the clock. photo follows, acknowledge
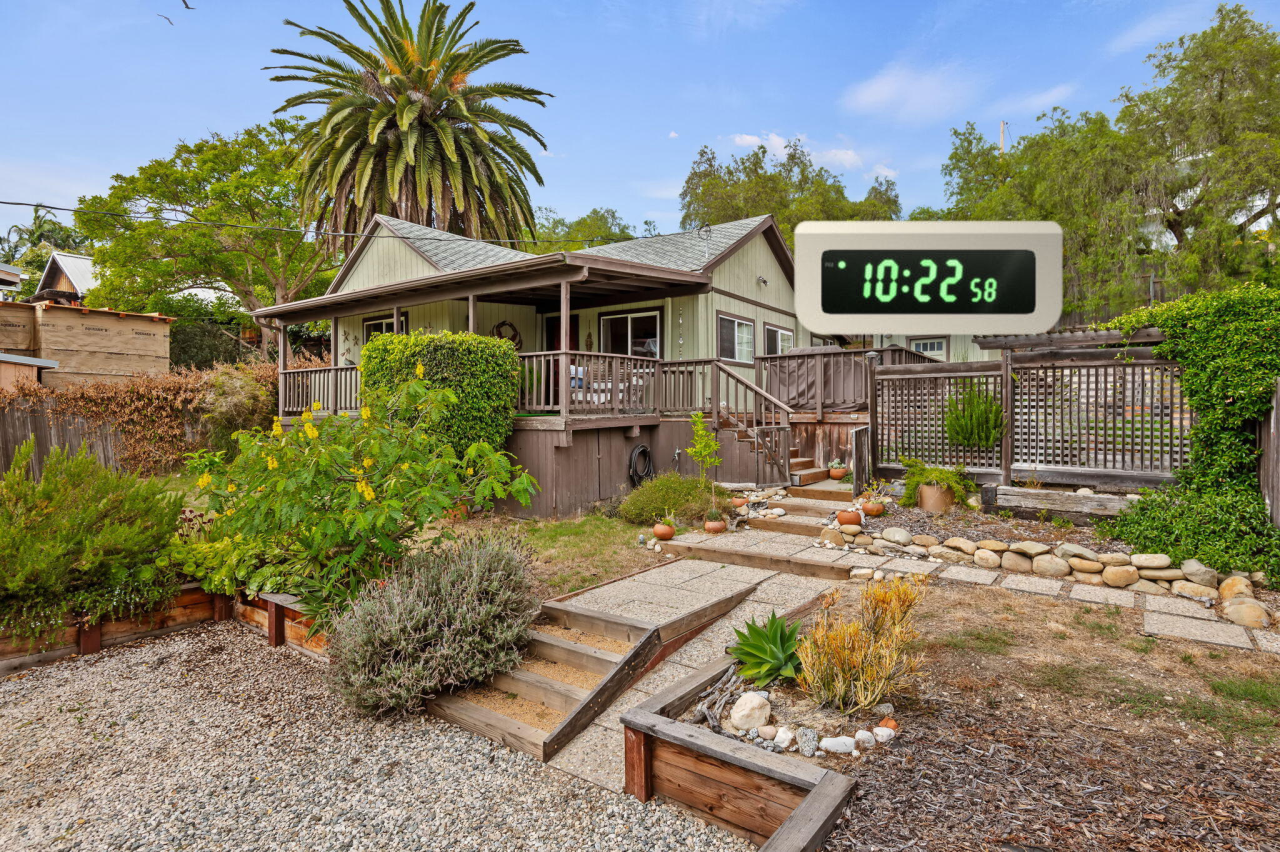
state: 10:22:58
